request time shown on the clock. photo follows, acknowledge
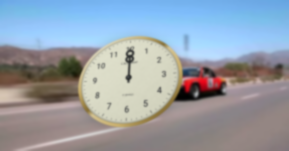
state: 12:00
